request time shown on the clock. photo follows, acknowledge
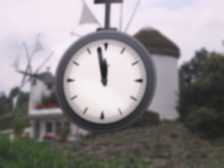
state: 11:58
